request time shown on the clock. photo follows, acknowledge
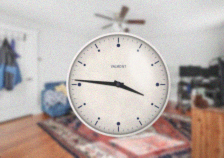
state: 3:46
